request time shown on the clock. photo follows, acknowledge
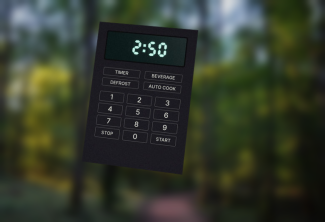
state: 2:50
